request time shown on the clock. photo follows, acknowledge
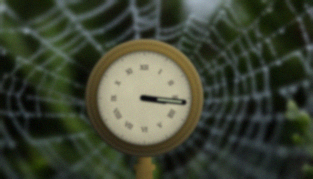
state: 3:16
